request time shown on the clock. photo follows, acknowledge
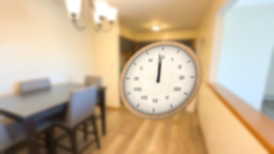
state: 11:59
